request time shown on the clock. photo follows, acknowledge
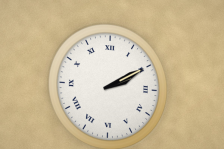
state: 2:10
